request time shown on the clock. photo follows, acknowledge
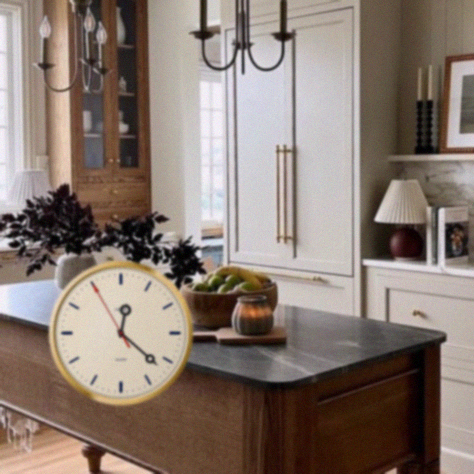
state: 12:21:55
